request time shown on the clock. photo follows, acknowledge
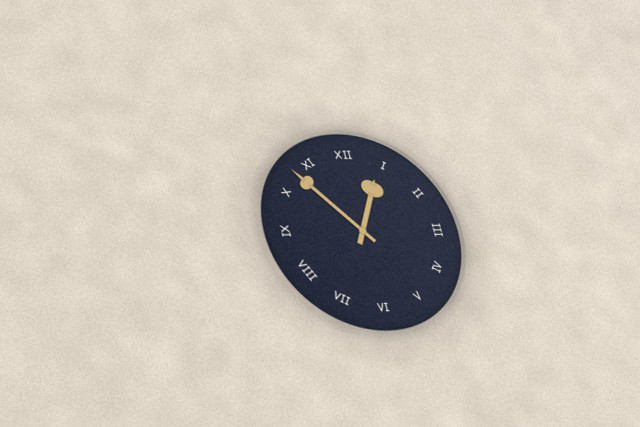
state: 12:53
